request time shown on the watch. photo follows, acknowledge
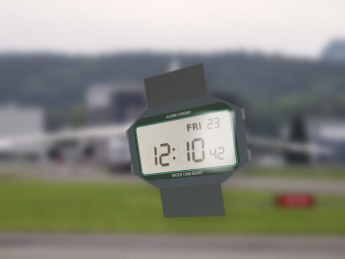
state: 12:10:42
